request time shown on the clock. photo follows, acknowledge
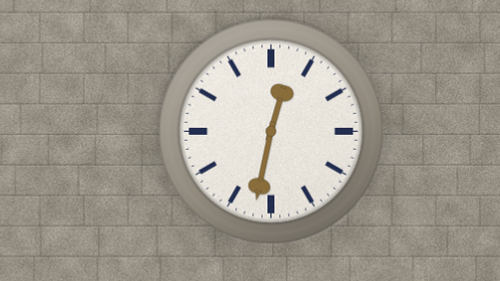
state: 12:32
